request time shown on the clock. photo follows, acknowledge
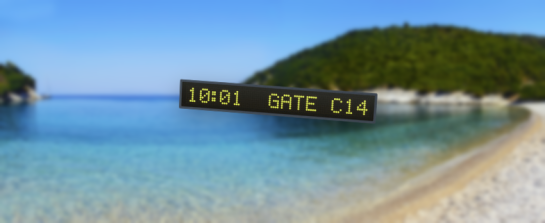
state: 10:01
